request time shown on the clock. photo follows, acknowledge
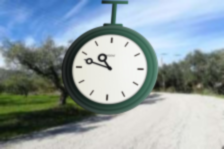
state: 10:48
